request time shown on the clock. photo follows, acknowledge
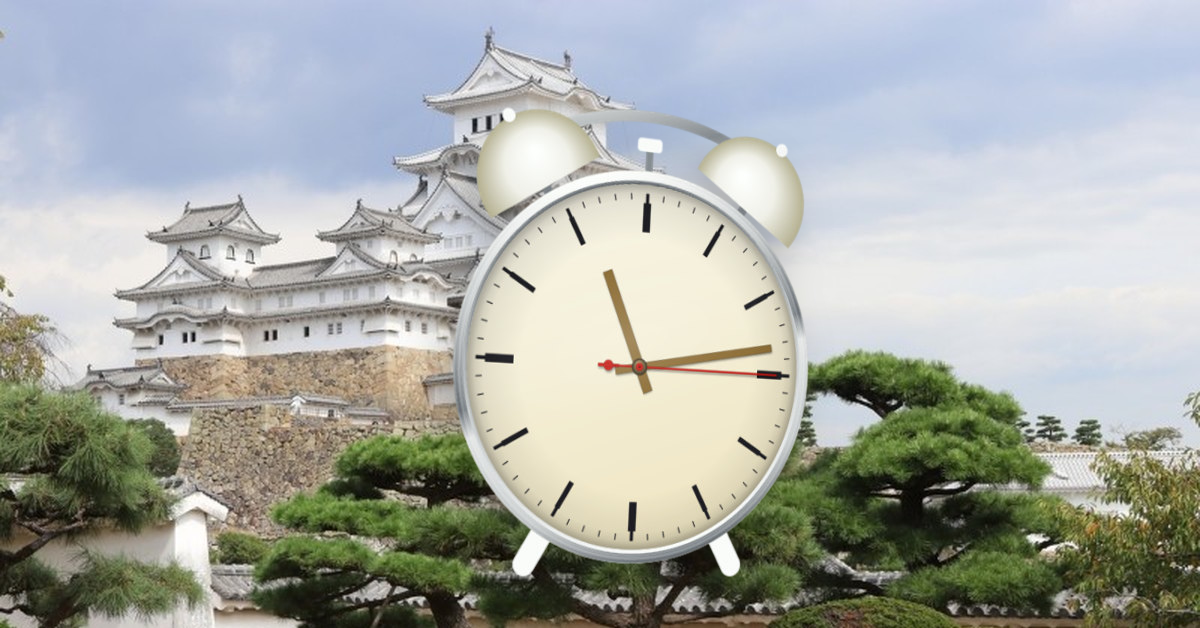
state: 11:13:15
